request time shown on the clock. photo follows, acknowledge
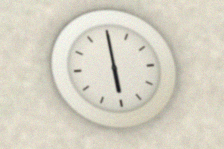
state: 6:00
